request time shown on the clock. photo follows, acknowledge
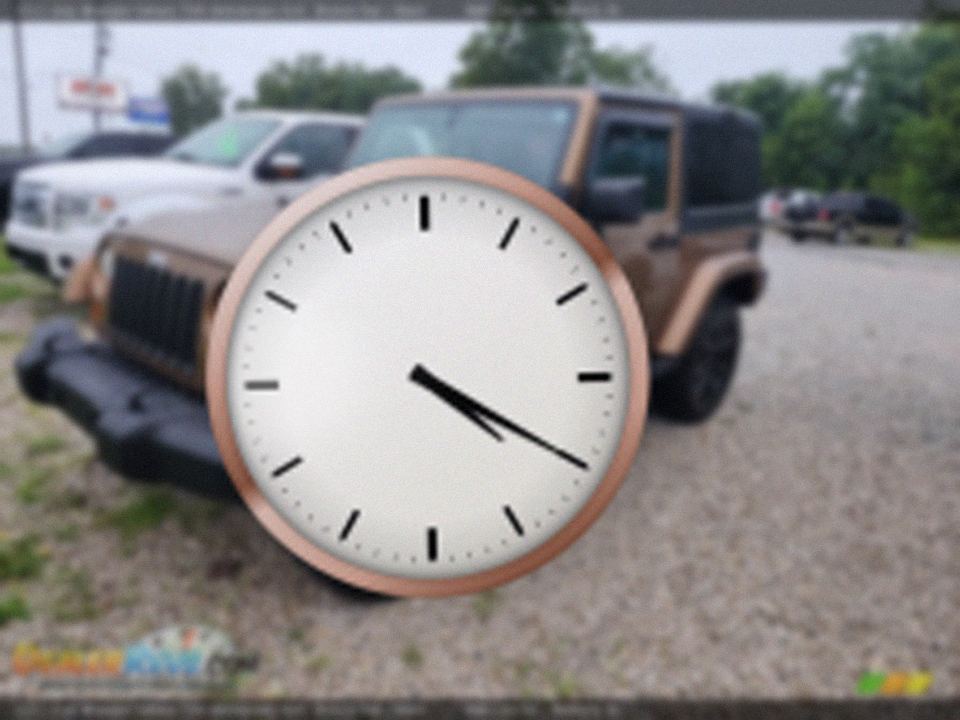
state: 4:20
